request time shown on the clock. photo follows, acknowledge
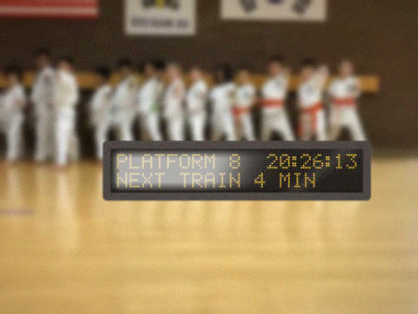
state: 20:26:13
